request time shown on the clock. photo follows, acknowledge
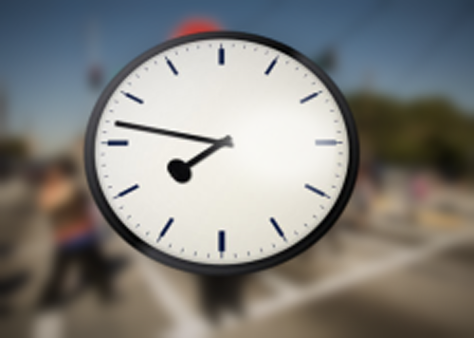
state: 7:47
